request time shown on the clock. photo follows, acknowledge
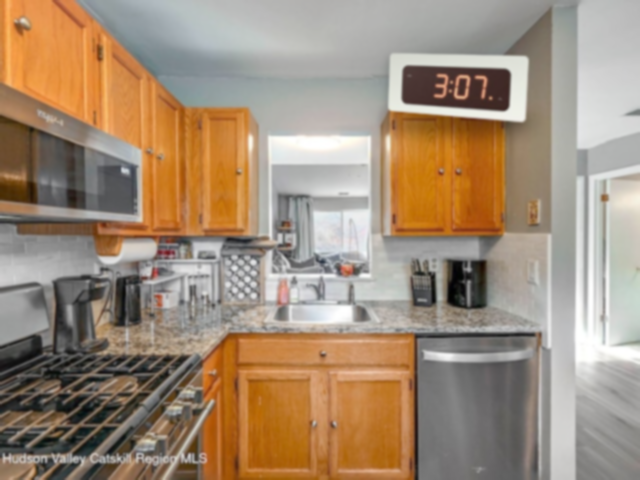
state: 3:07
